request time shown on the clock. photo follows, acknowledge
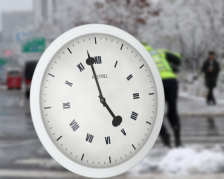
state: 4:58
